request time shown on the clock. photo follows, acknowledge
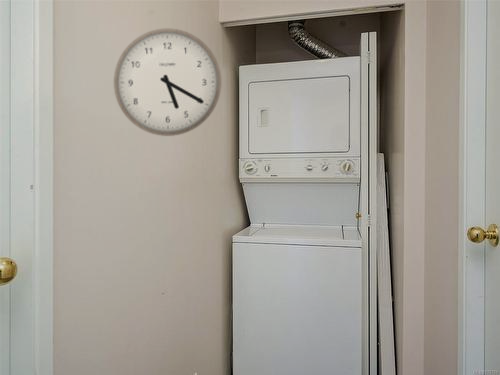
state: 5:20
